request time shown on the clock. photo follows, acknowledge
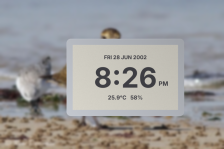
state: 8:26
